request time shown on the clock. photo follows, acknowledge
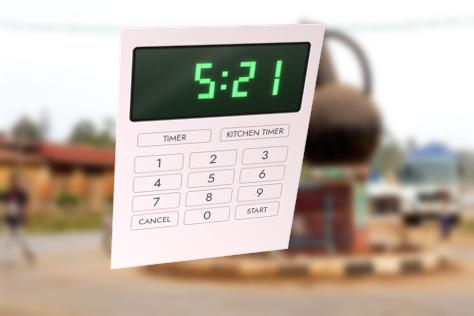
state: 5:21
